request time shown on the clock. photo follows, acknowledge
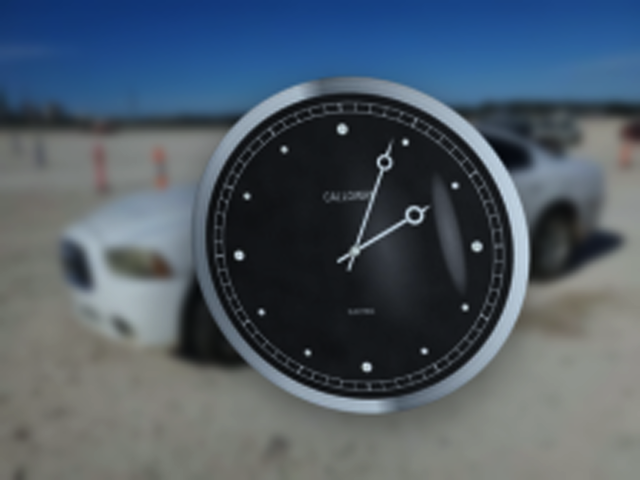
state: 2:04
